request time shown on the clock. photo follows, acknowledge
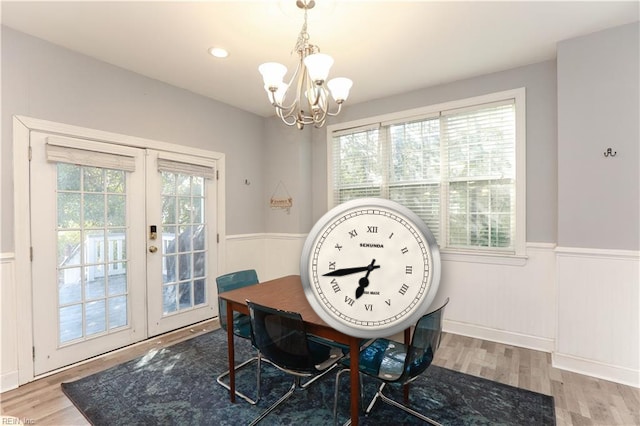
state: 6:43
